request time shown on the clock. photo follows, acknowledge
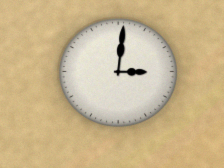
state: 3:01
